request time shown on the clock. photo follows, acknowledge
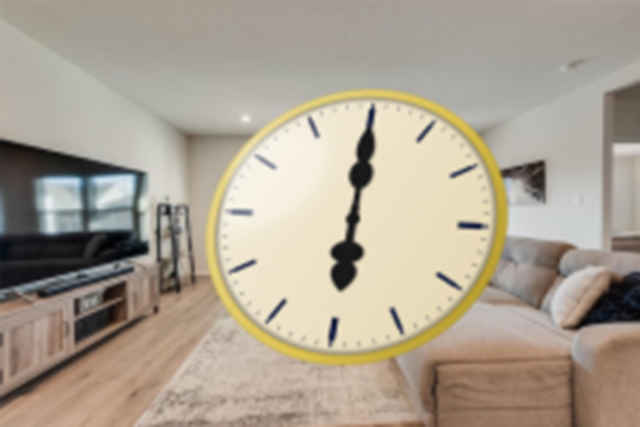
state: 6:00
